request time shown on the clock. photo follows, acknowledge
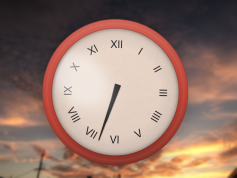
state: 6:33
